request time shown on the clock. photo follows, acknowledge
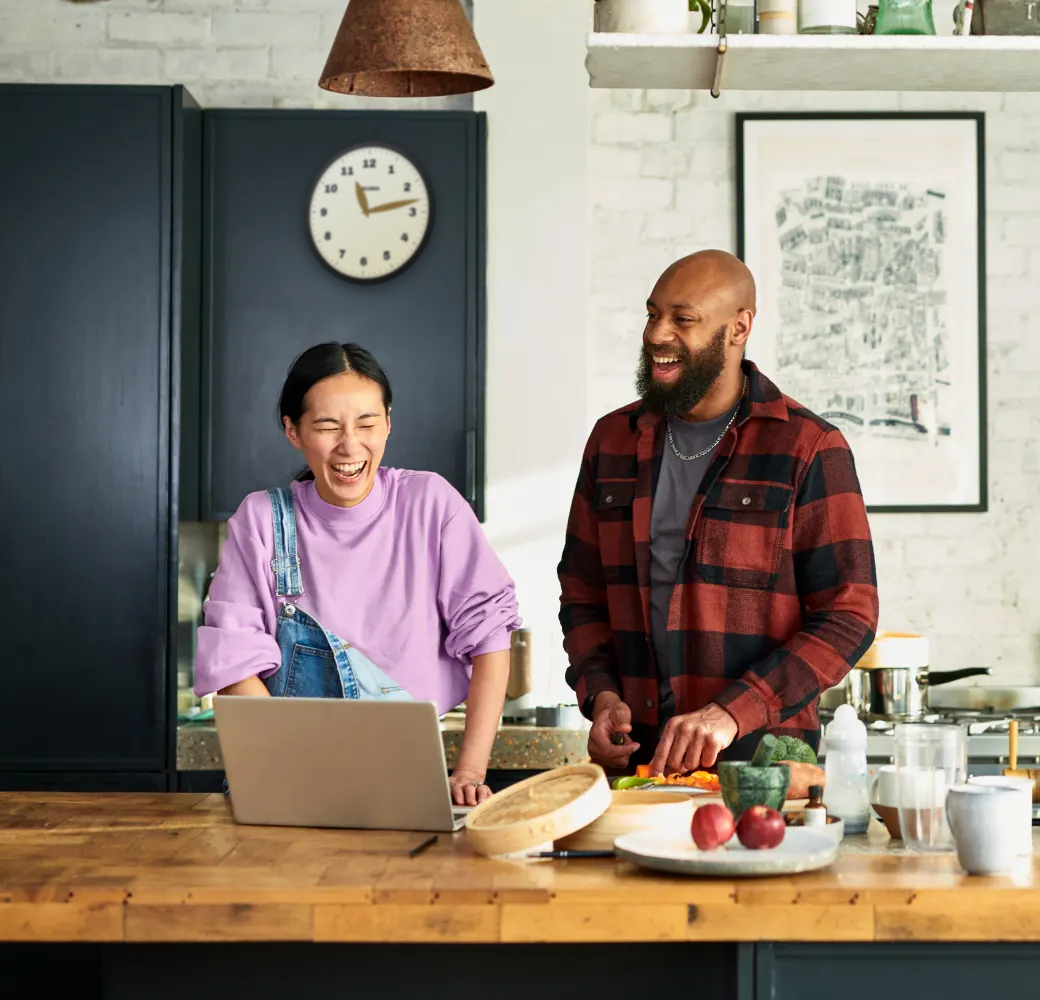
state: 11:13
